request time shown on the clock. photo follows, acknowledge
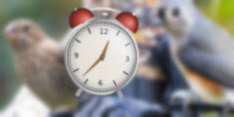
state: 12:37
